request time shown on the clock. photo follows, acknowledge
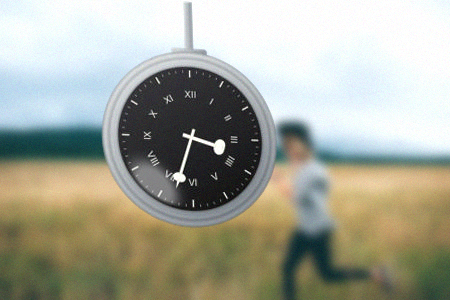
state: 3:33
